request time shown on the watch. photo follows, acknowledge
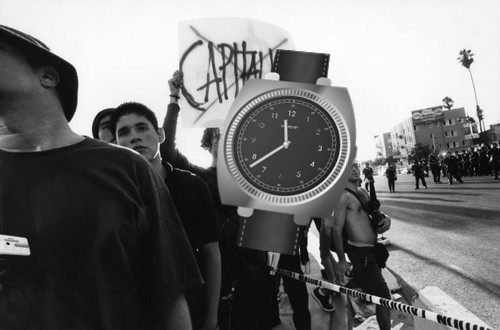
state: 11:38
